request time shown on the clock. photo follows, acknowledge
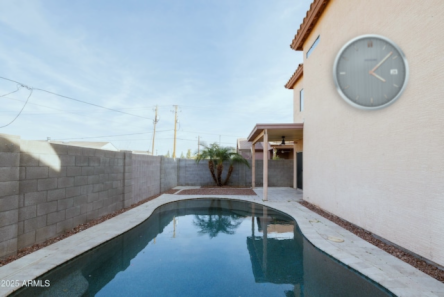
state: 4:08
